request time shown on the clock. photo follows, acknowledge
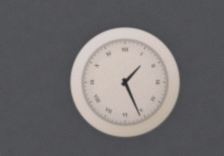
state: 1:26
